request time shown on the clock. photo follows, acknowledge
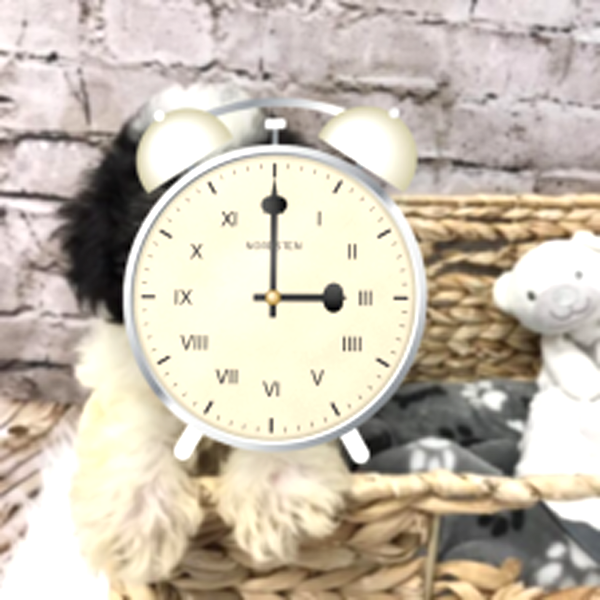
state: 3:00
